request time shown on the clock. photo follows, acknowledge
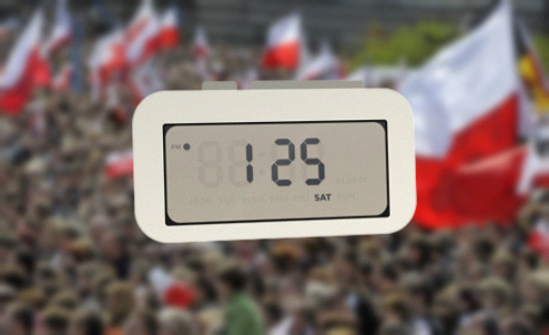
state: 1:25
